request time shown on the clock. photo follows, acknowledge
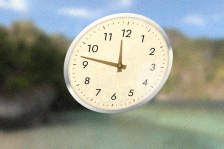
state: 11:47
